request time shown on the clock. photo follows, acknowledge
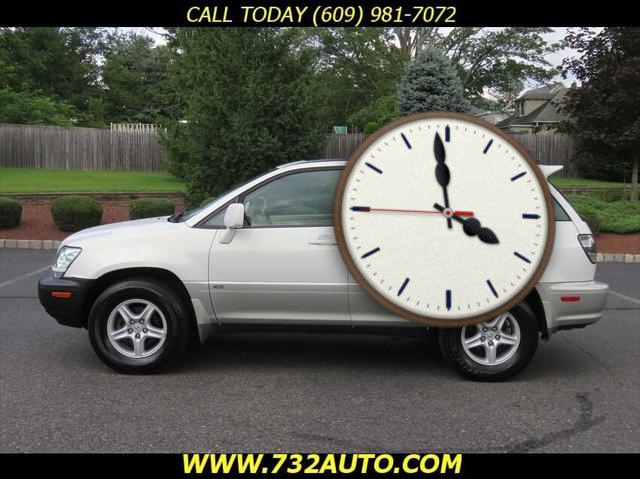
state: 3:58:45
